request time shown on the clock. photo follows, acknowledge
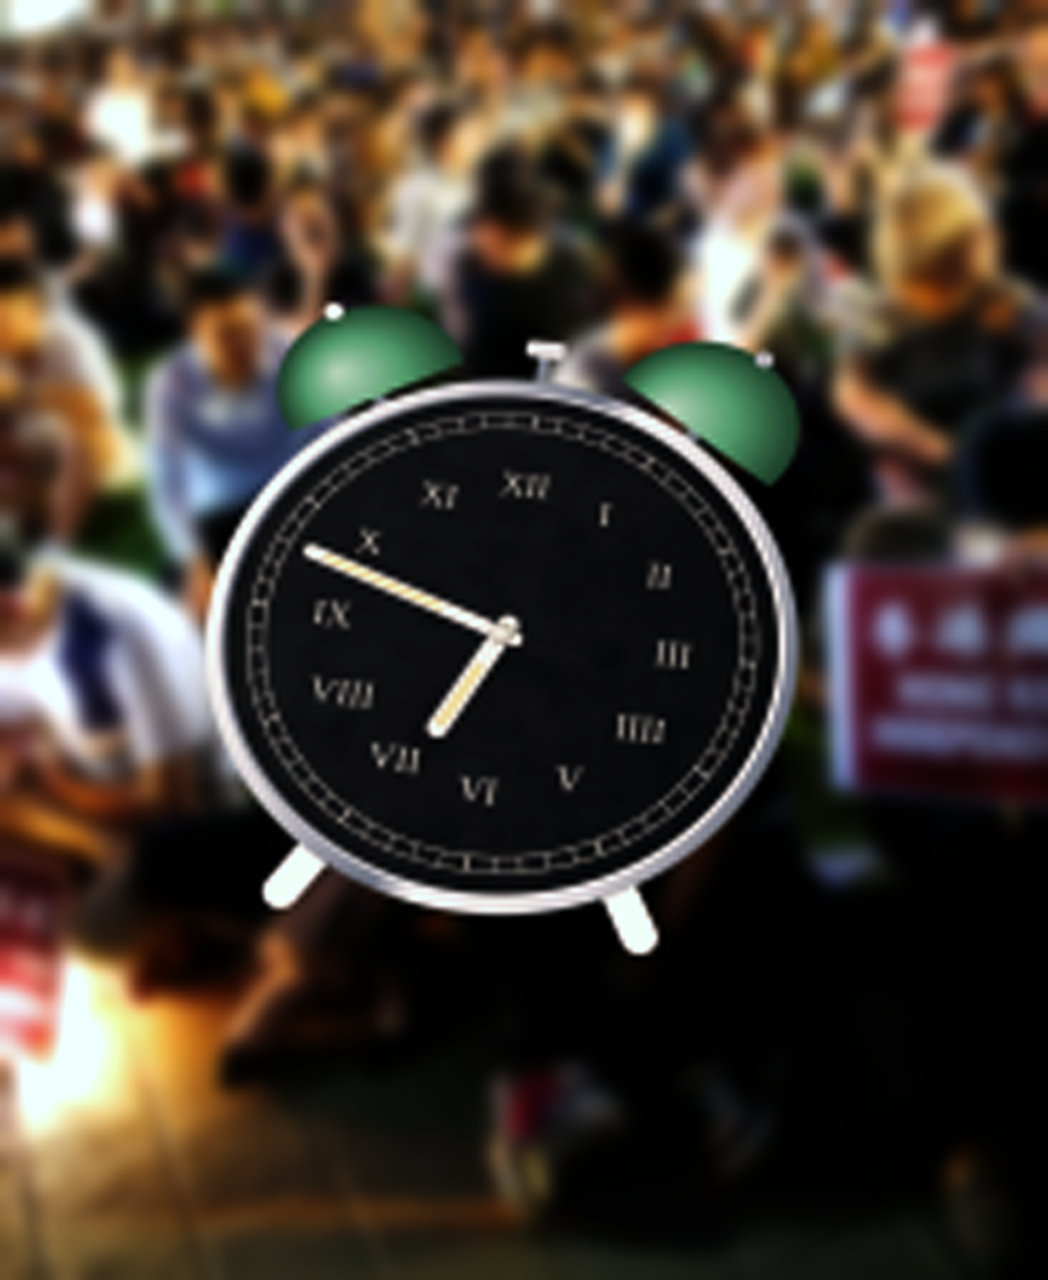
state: 6:48
